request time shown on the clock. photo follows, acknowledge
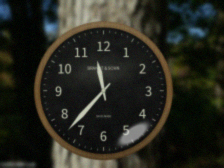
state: 11:37
